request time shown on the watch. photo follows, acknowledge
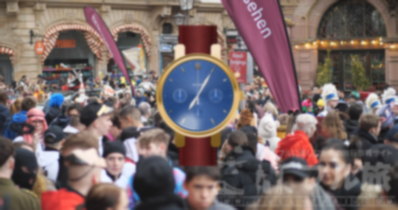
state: 7:05
